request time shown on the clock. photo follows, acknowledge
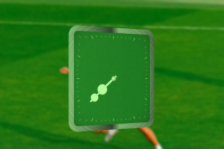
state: 7:38
